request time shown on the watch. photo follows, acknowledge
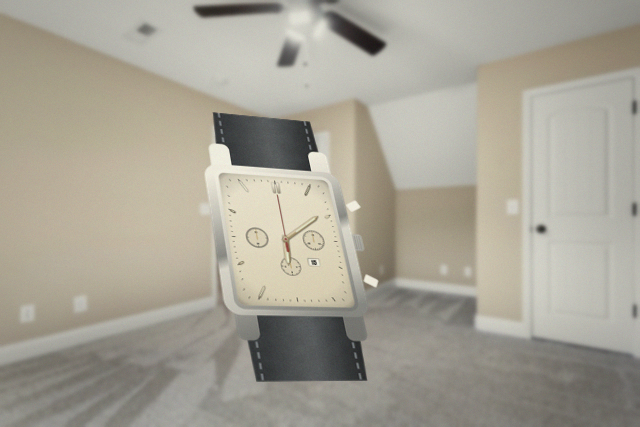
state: 6:09
